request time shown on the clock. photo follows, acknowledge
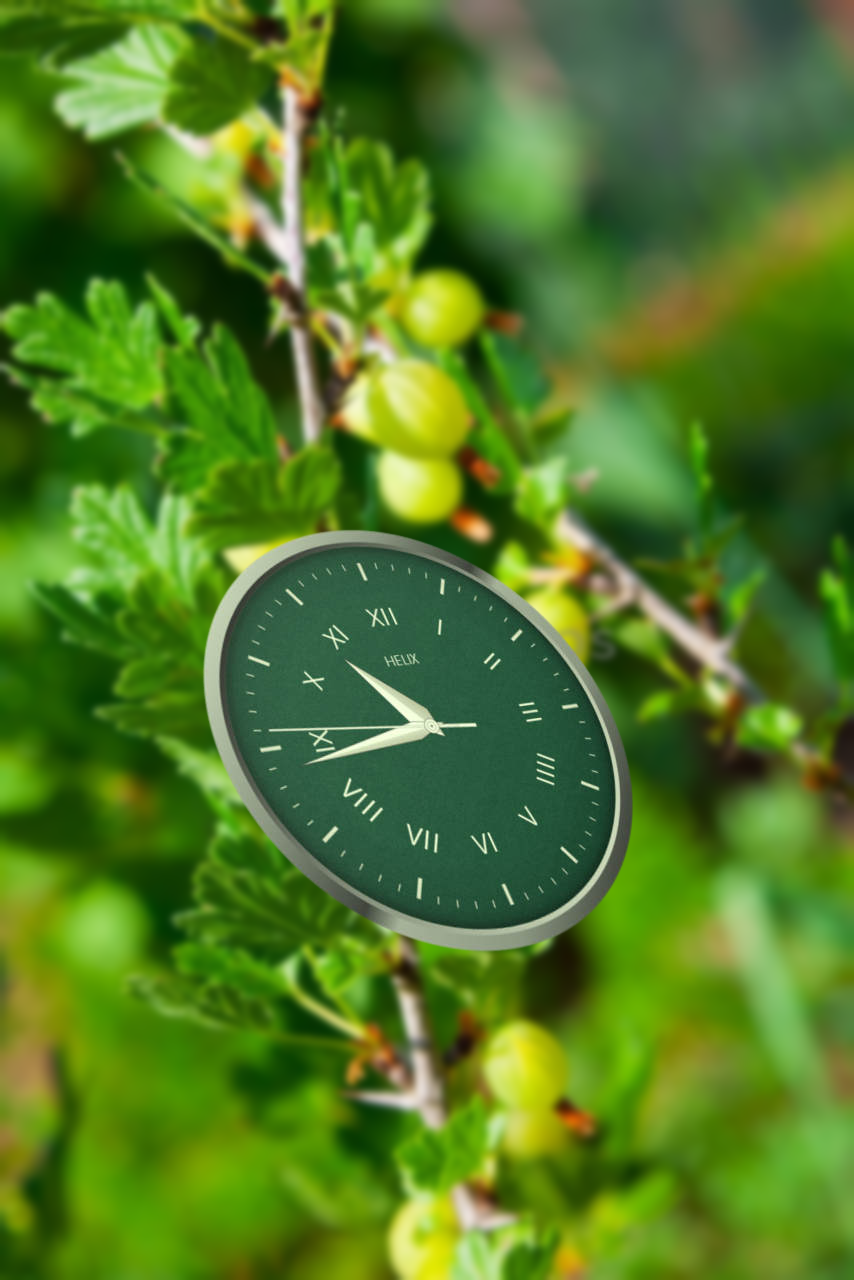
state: 10:43:46
